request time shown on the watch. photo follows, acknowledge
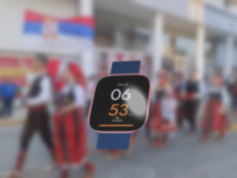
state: 6:53
